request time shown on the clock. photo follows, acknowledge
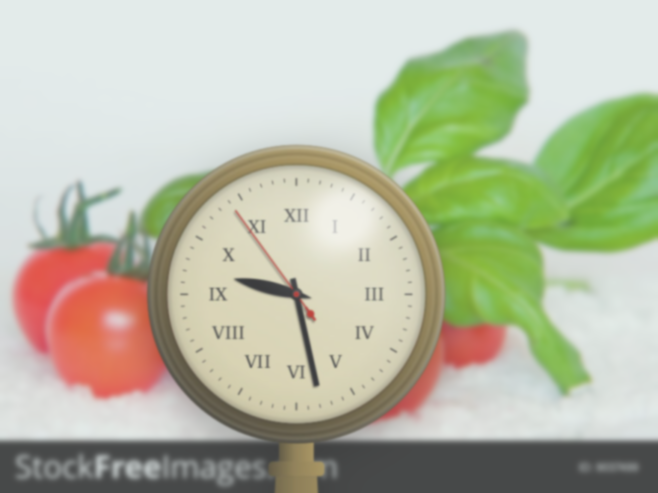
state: 9:27:54
